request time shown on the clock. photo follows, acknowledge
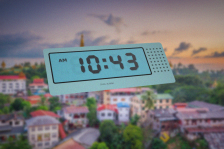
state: 10:43
